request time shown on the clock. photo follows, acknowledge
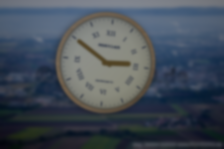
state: 2:50
